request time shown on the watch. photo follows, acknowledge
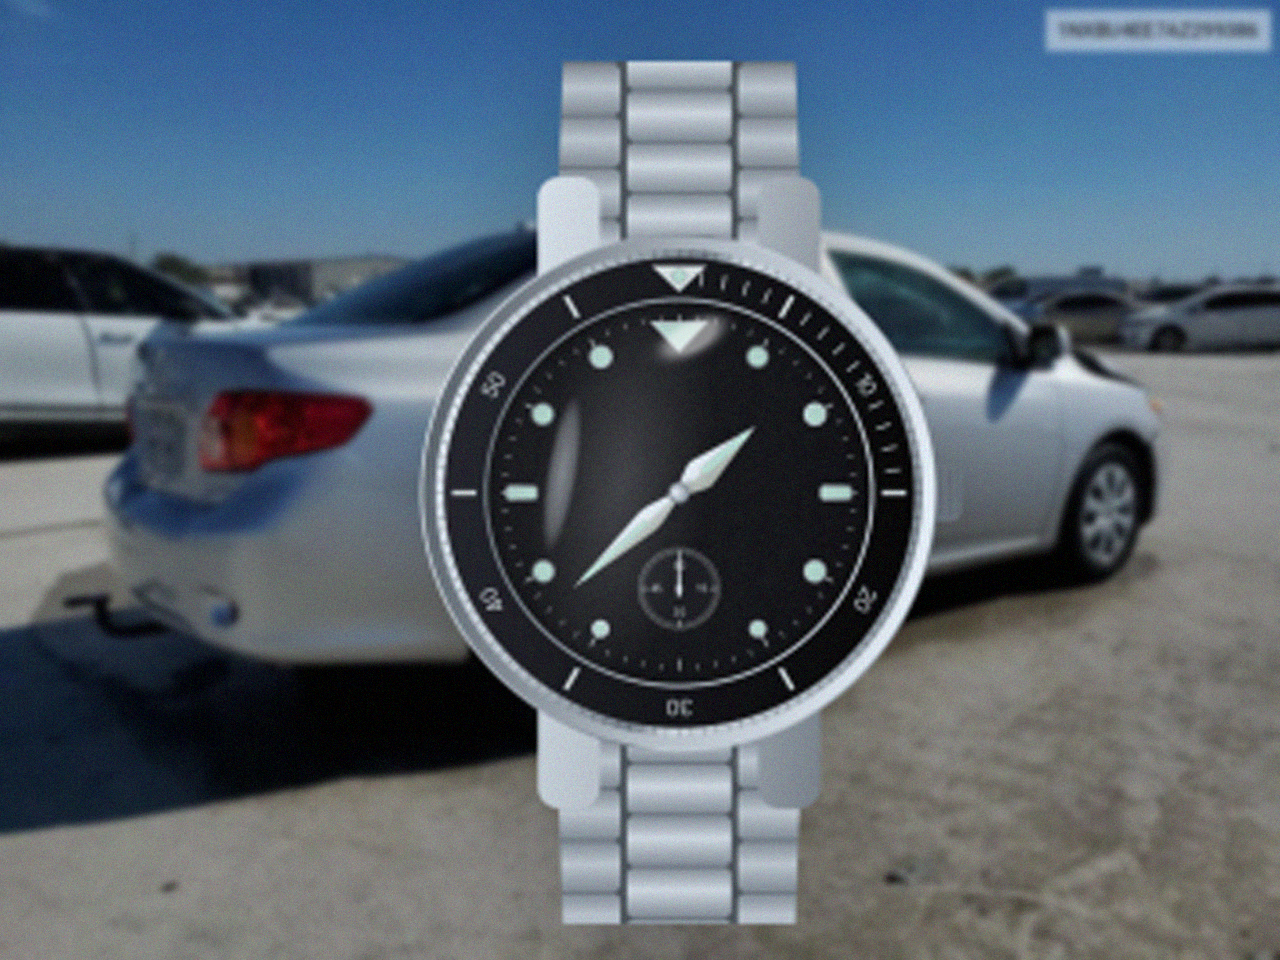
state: 1:38
